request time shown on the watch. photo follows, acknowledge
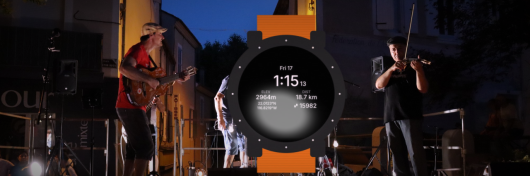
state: 1:15
